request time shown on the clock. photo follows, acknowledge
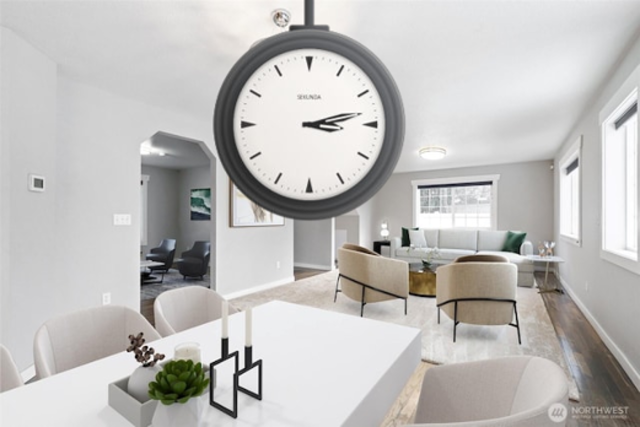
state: 3:13
